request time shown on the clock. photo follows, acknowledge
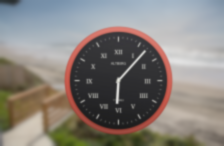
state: 6:07
